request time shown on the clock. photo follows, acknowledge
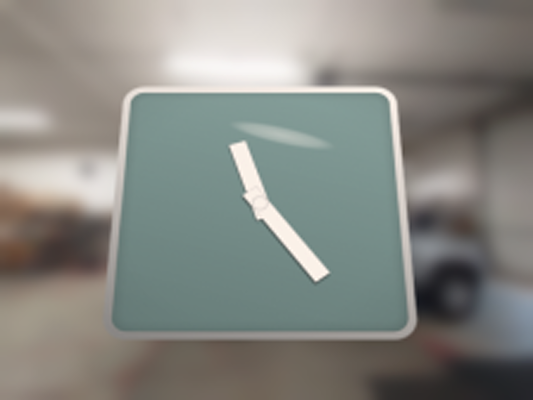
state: 11:24
